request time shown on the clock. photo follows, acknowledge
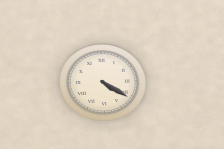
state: 4:21
